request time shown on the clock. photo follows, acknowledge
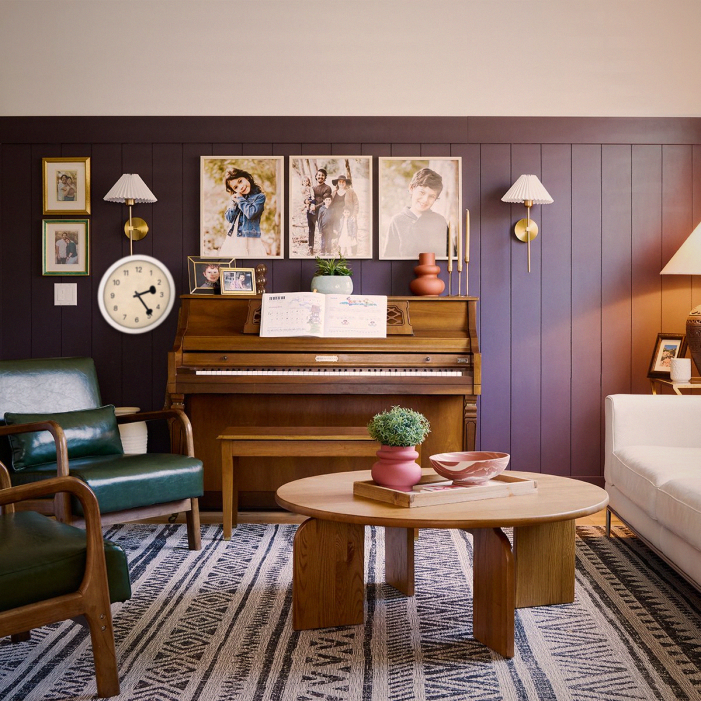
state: 2:24
